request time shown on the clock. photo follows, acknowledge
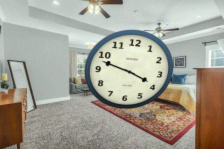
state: 3:48
